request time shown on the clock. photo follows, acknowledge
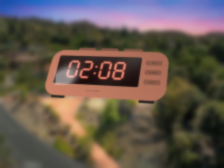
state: 2:08
